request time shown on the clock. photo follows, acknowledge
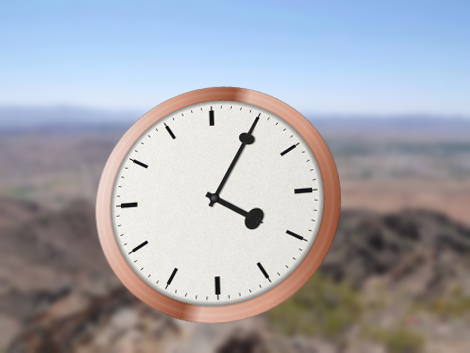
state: 4:05
